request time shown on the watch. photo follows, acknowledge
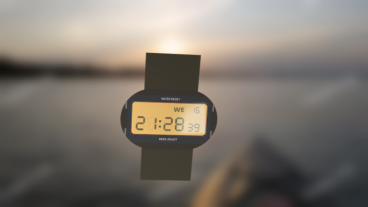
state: 21:28:39
